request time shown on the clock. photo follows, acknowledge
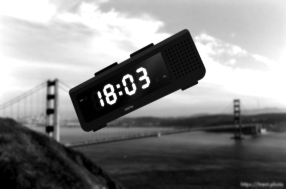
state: 18:03
